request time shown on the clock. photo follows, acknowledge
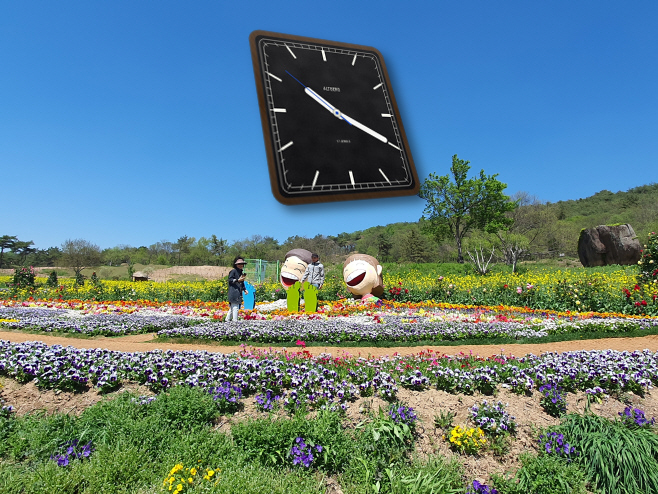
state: 10:19:52
